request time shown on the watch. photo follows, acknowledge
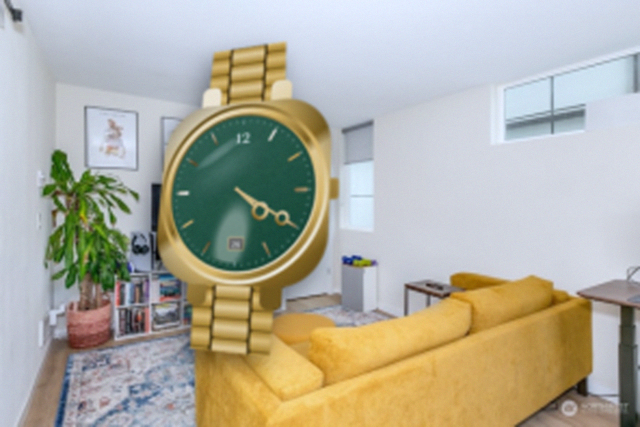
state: 4:20
